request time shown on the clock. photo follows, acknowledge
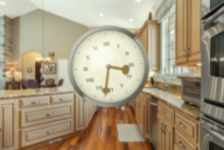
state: 3:32
